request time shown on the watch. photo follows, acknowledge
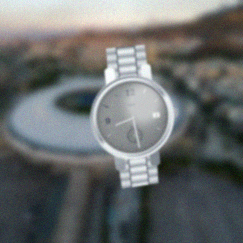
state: 8:29
